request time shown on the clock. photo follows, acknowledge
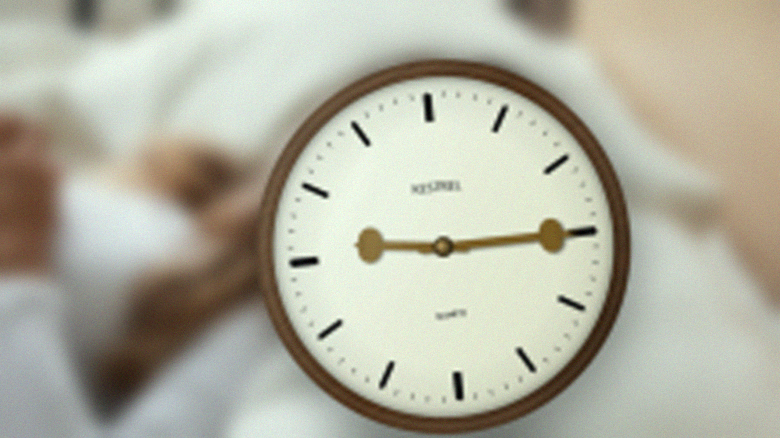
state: 9:15
